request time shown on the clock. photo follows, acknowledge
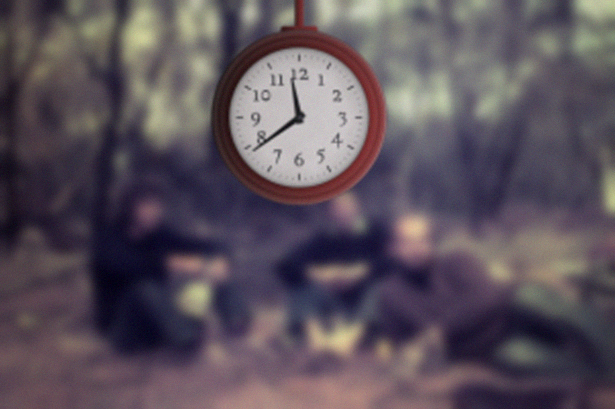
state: 11:39
